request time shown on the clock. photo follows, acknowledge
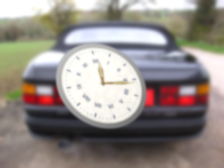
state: 12:16
